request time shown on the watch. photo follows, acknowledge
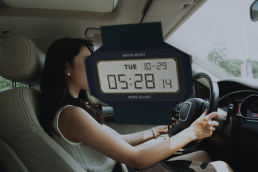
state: 5:28:14
